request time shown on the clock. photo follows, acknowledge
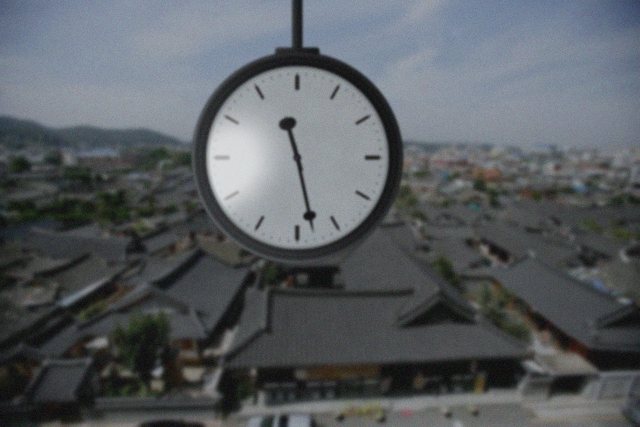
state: 11:28
